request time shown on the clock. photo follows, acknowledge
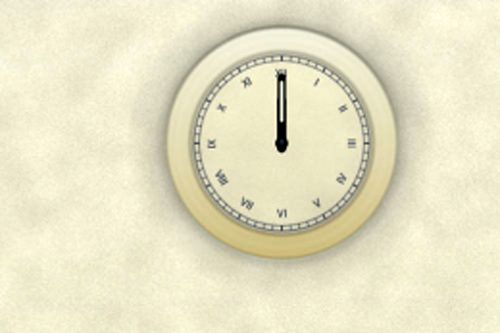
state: 12:00
